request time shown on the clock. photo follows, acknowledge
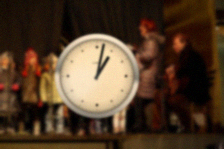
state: 1:02
